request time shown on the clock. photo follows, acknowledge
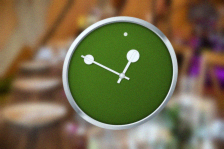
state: 12:49
